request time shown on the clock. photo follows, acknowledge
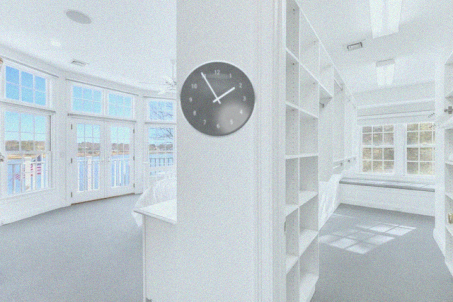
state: 1:55
